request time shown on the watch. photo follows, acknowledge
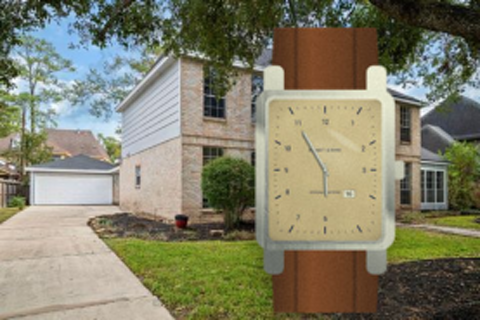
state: 5:55
